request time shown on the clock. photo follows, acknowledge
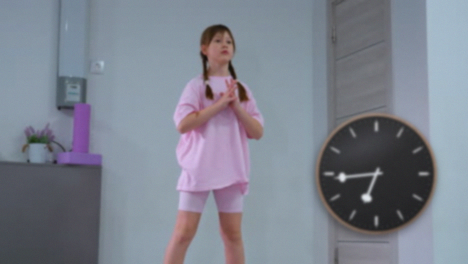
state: 6:44
